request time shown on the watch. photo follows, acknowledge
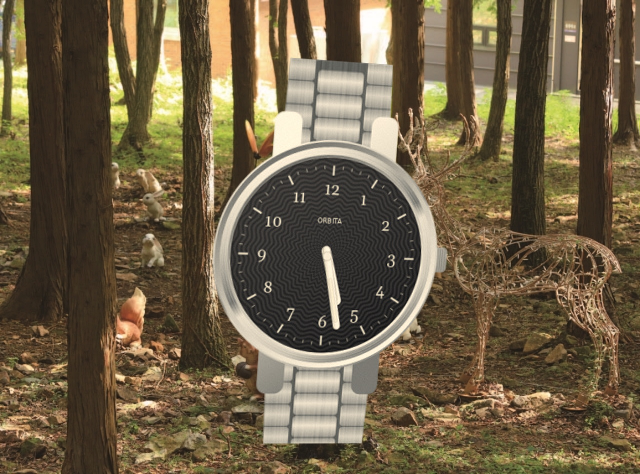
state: 5:28
